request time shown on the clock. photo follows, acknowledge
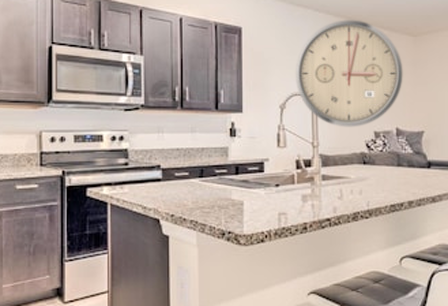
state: 3:02
